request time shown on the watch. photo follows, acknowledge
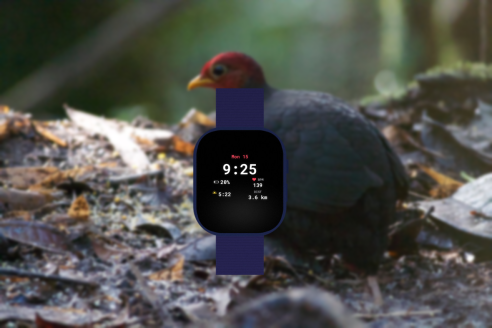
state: 9:25
